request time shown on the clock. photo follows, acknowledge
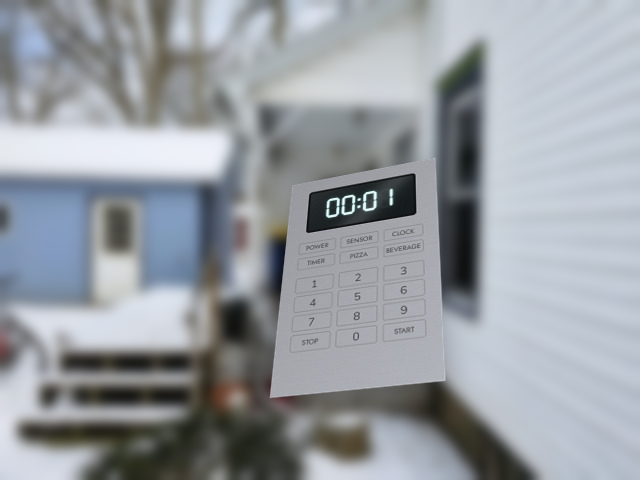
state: 0:01
